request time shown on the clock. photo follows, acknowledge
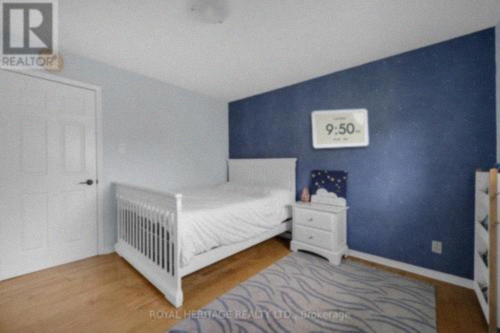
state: 9:50
